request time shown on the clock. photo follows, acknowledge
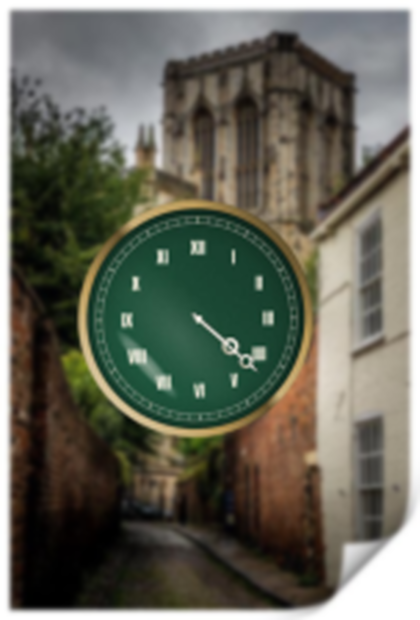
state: 4:22
